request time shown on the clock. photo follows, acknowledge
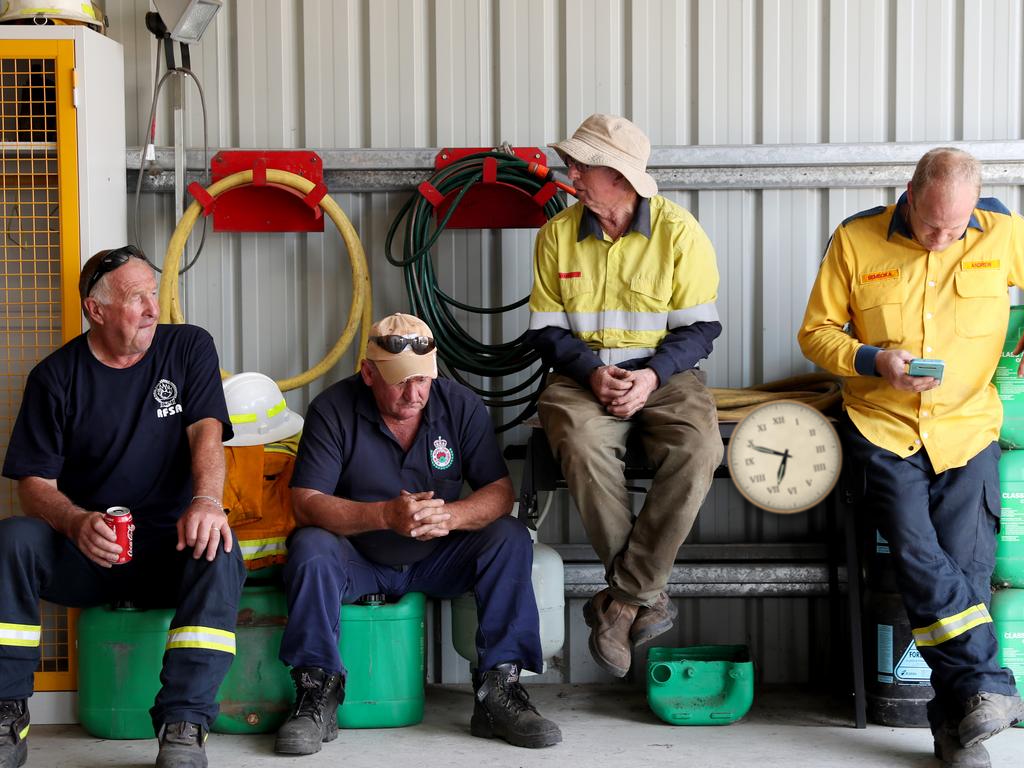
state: 6:49
